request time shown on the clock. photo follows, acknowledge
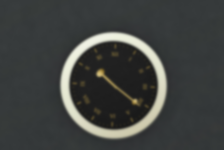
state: 10:21
